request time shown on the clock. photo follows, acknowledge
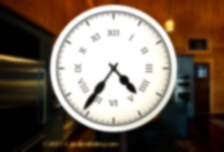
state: 4:36
